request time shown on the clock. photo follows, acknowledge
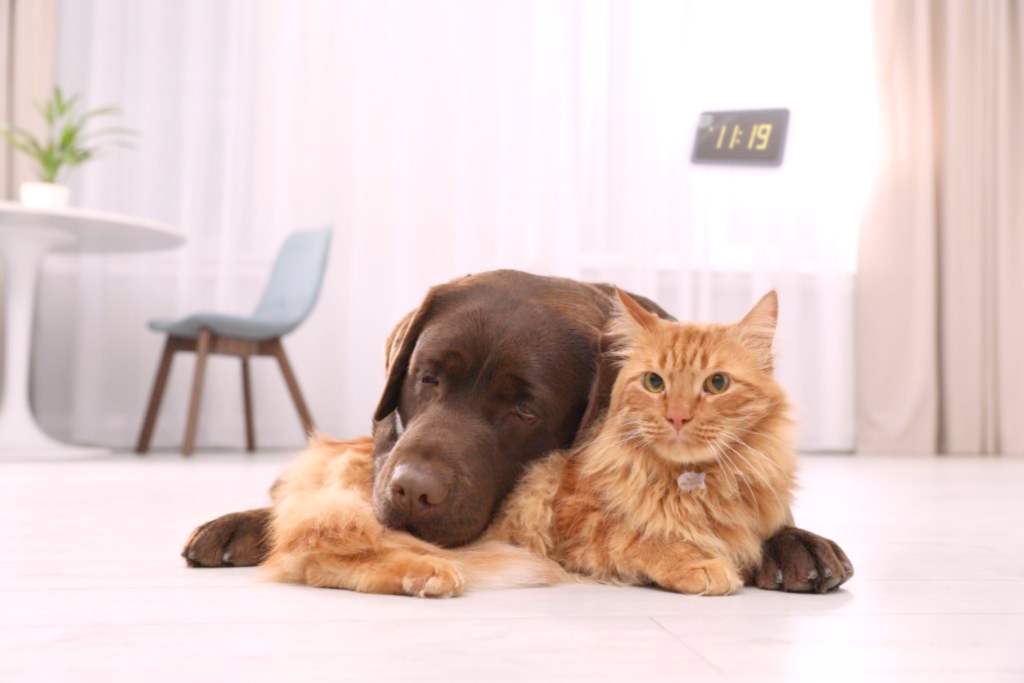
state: 11:19
